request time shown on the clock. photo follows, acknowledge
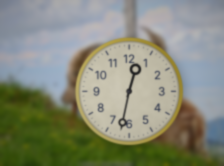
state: 12:32
